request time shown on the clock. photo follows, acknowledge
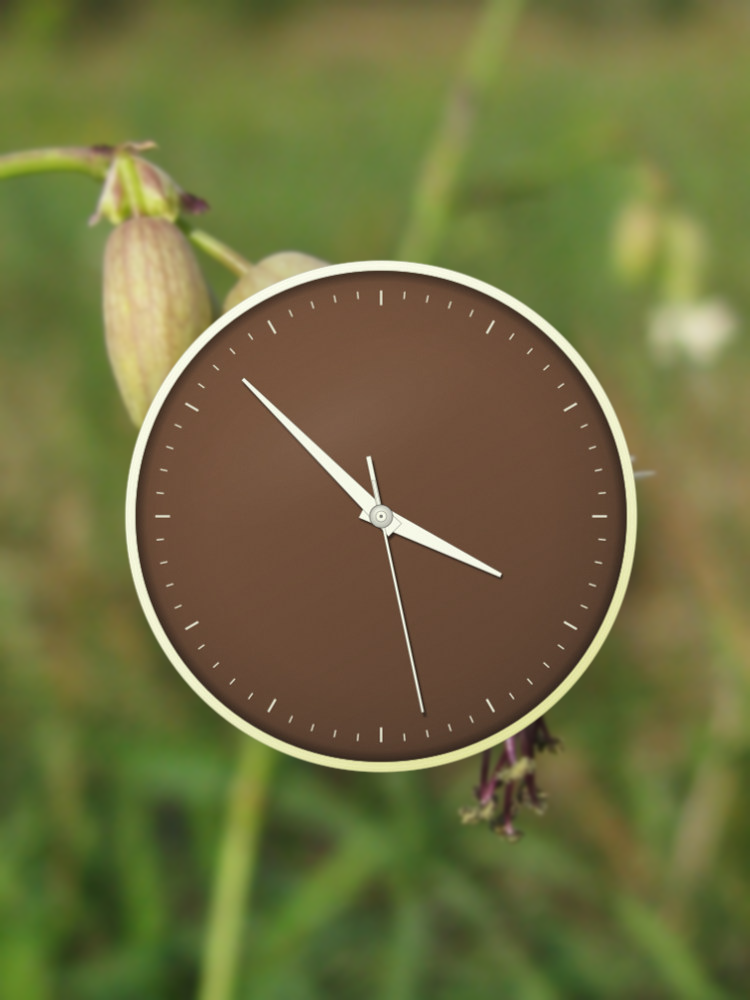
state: 3:52:28
